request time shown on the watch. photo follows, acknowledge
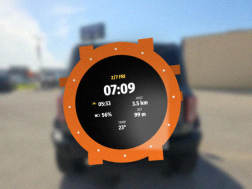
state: 7:09
